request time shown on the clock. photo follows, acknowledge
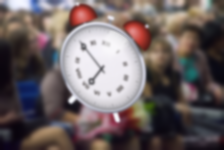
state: 6:51
